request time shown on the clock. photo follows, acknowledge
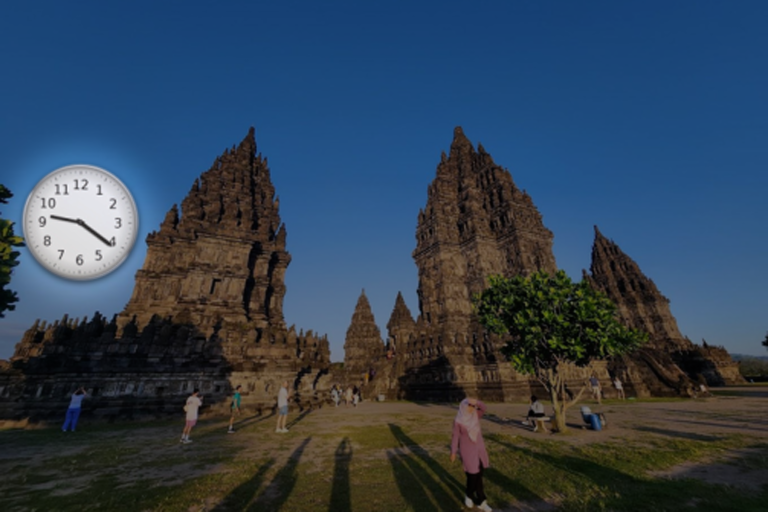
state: 9:21
